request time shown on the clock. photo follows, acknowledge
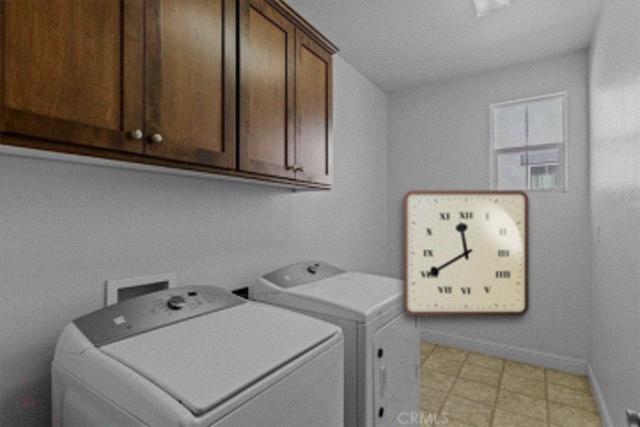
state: 11:40
